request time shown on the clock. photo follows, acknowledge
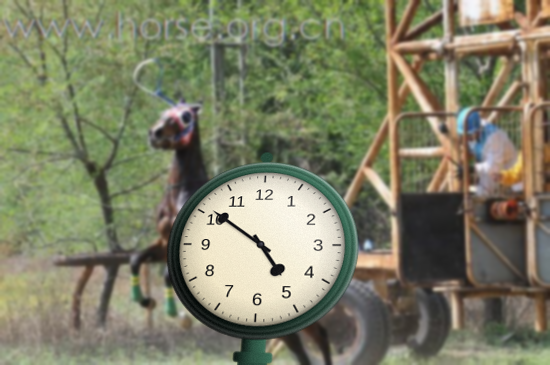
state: 4:51
